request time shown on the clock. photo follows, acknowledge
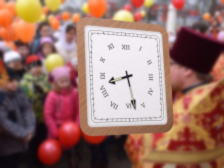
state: 8:28
